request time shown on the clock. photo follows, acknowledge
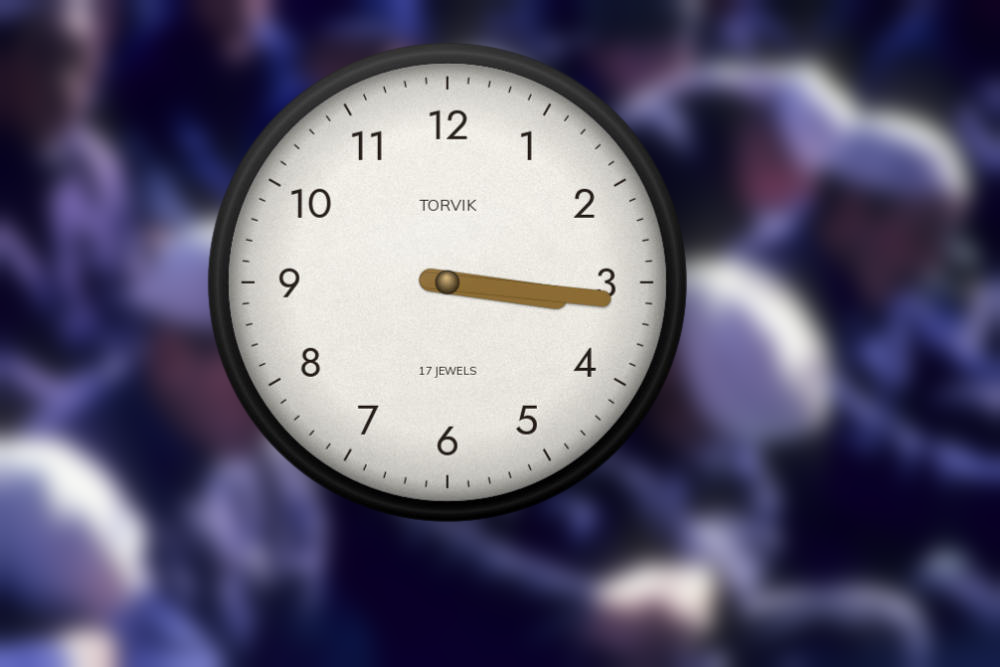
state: 3:16
